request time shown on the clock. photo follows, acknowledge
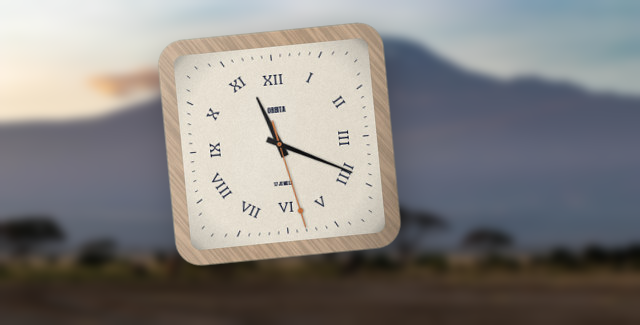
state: 11:19:28
